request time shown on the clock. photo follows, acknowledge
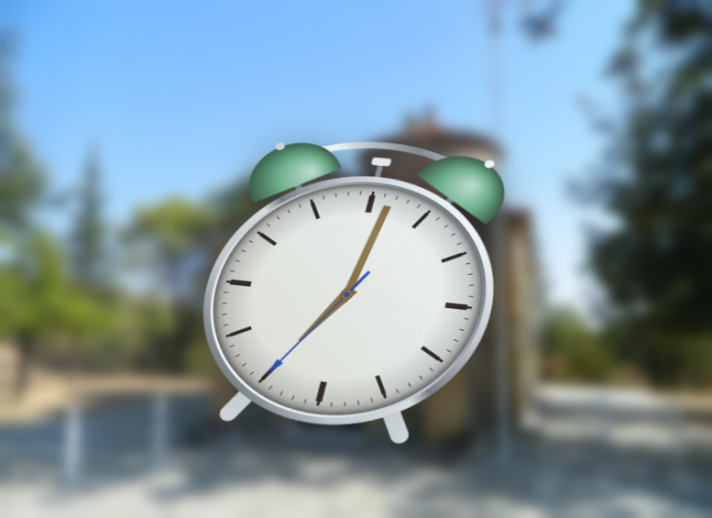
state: 7:01:35
